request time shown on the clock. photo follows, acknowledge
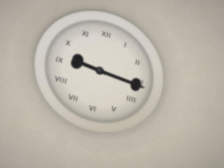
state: 9:16
